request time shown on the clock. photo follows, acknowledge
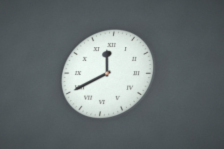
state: 11:40
